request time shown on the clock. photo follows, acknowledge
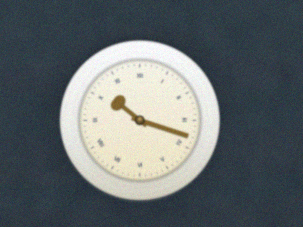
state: 10:18
